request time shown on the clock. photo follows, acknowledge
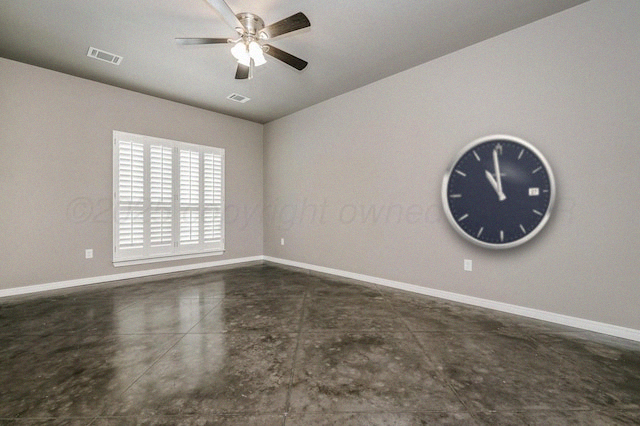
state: 10:59
